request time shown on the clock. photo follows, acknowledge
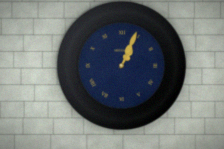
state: 1:04
